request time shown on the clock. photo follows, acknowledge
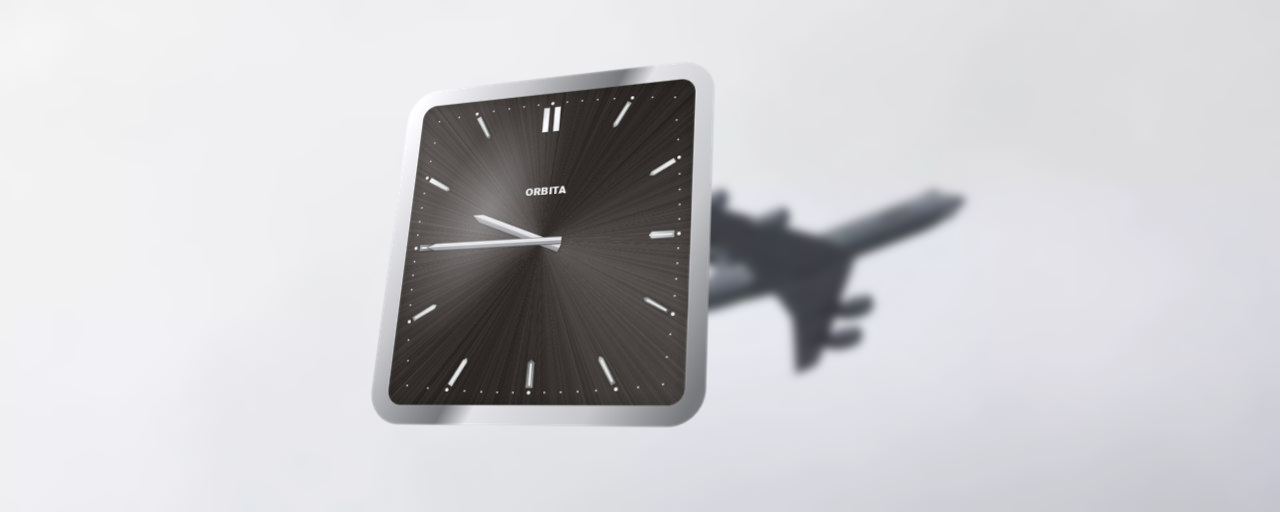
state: 9:45
